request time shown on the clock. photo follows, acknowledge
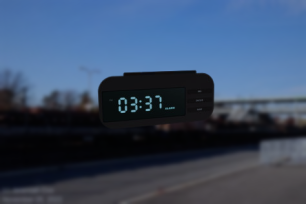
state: 3:37
